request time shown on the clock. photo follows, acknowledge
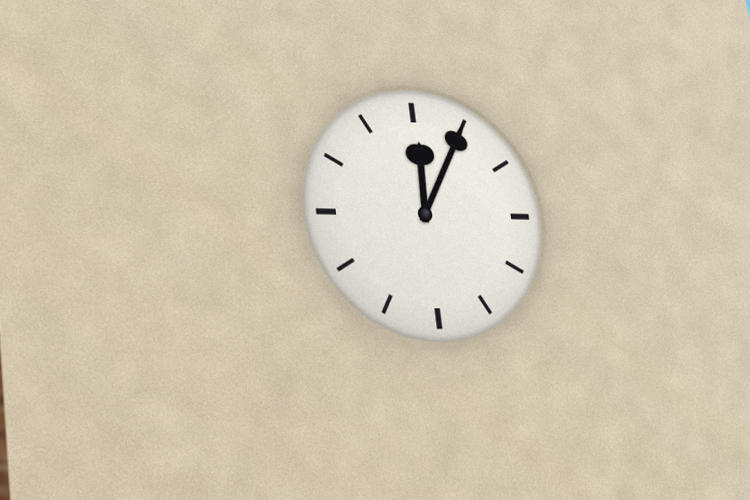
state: 12:05
